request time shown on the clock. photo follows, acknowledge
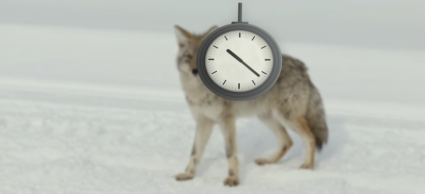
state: 10:22
